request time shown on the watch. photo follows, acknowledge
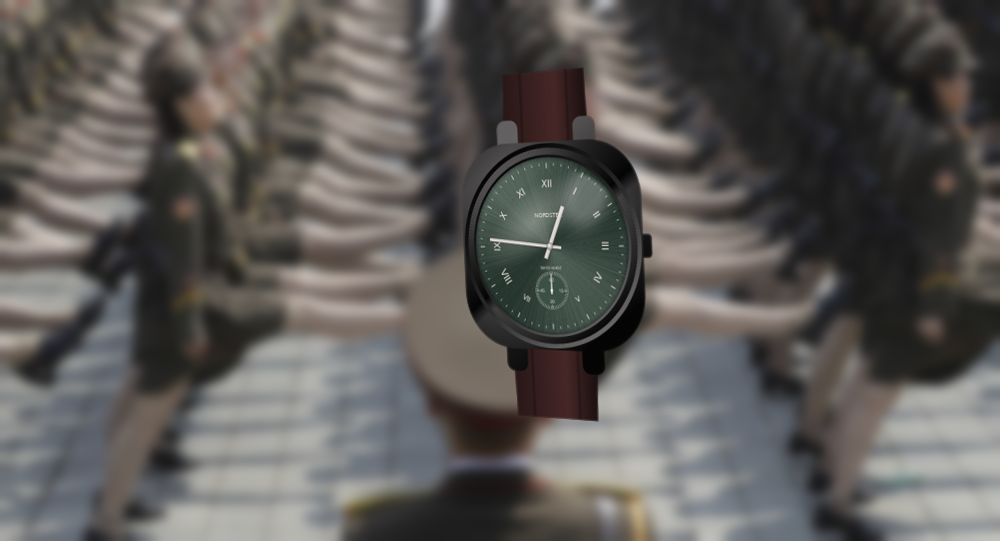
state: 12:46
